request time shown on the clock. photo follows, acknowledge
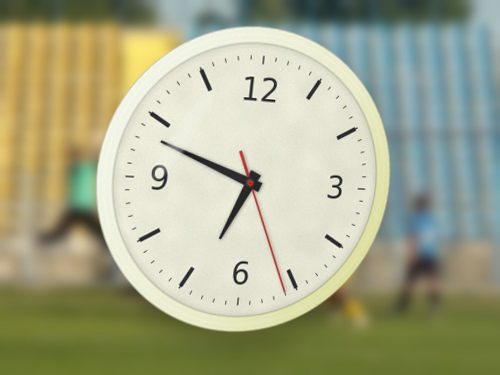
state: 6:48:26
